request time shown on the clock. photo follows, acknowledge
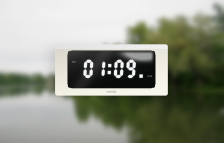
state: 1:09
